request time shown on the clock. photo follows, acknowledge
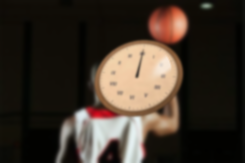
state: 12:00
